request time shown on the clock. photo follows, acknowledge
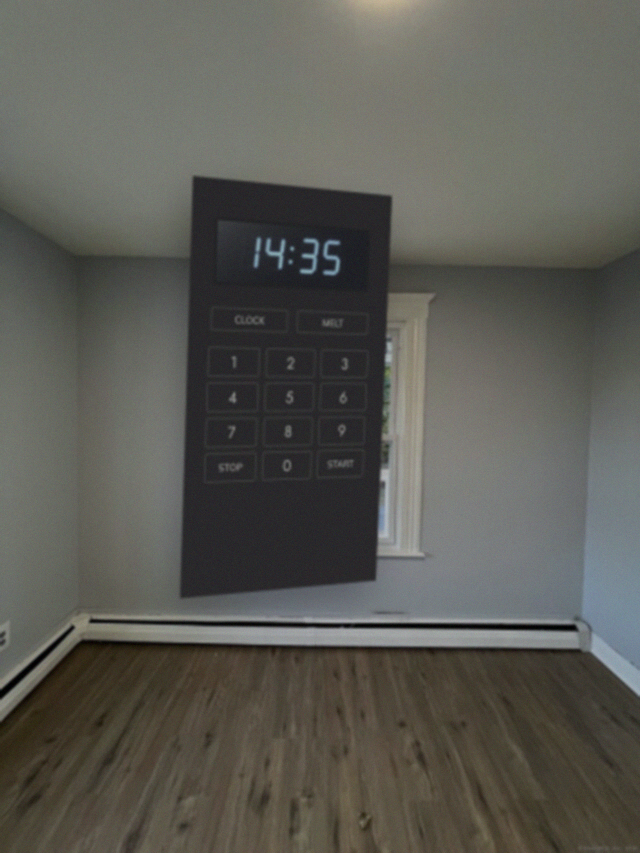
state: 14:35
